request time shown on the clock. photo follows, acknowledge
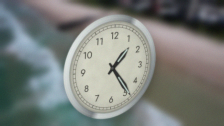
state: 1:24
